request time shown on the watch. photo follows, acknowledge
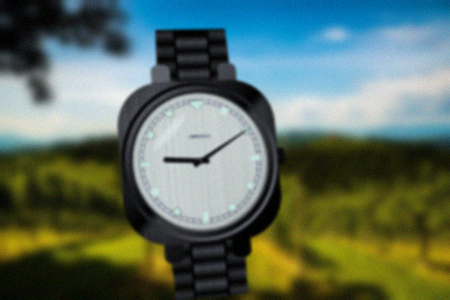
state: 9:10
